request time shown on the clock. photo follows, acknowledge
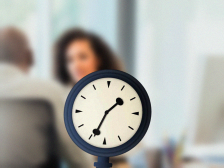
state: 1:34
